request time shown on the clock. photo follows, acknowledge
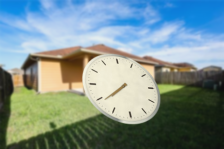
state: 7:39
